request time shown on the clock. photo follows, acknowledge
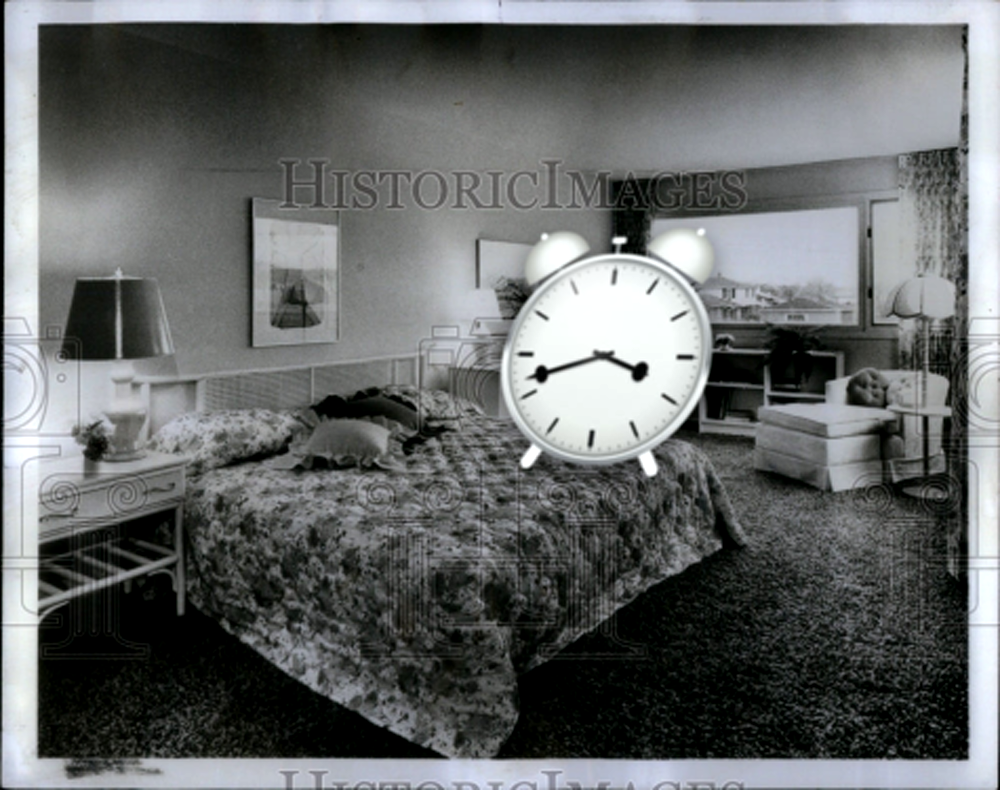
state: 3:42
